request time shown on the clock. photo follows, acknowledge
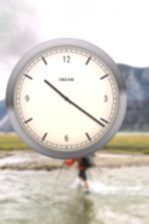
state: 10:21
